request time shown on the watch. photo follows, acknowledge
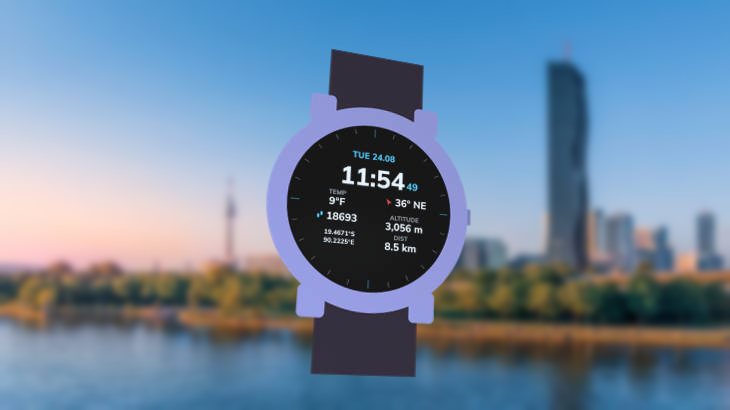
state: 11:54:49
